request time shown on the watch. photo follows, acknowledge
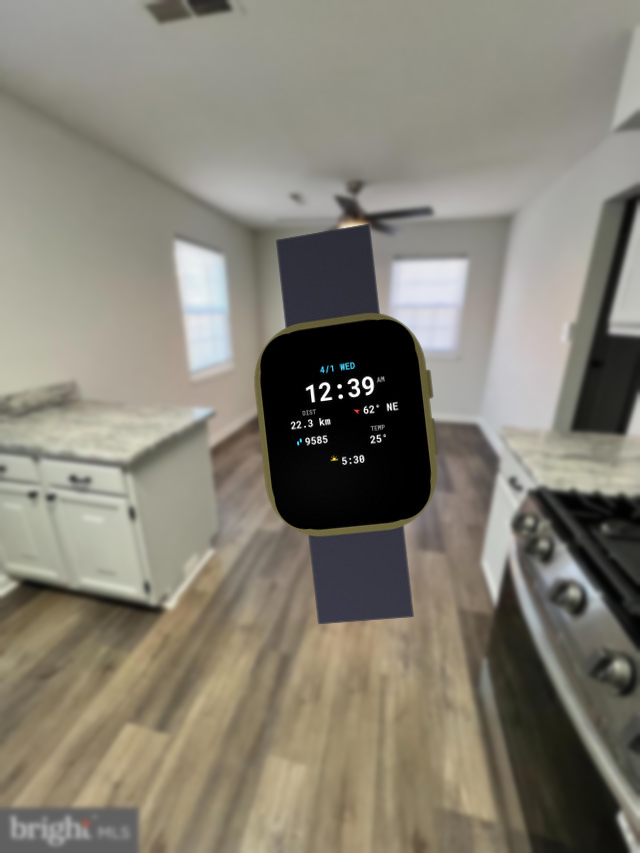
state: 12:39
